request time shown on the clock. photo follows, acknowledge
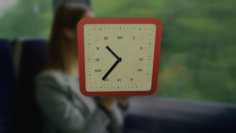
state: 10:36
